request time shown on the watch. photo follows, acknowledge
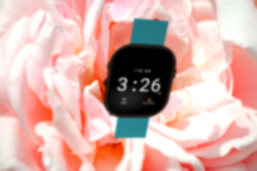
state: 3:26
